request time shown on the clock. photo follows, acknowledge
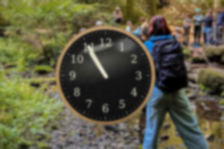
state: 10:55
